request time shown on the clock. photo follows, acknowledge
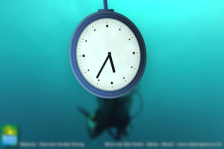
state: 5:36
